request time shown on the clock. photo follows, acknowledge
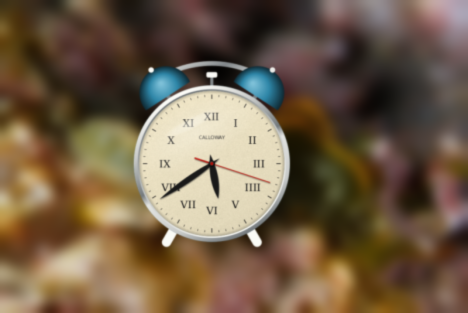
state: 5:39:18
